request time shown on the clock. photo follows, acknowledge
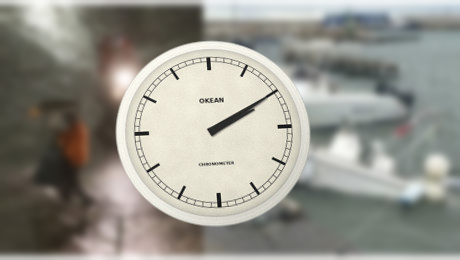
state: 2:10
